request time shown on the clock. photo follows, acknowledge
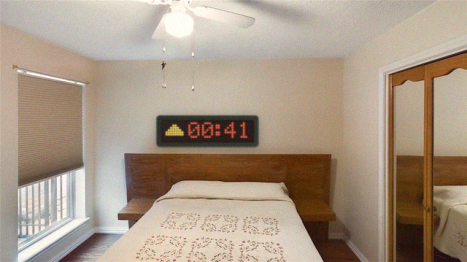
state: 0:41
